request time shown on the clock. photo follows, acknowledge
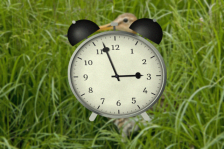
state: 2:57
